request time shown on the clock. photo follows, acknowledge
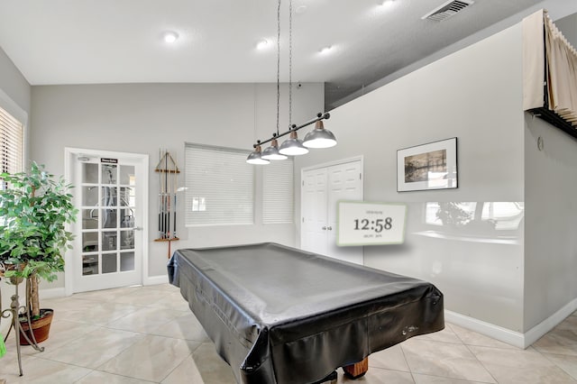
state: 12:58
